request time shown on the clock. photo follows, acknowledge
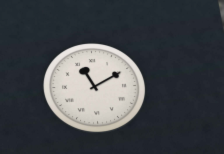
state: 11:10
